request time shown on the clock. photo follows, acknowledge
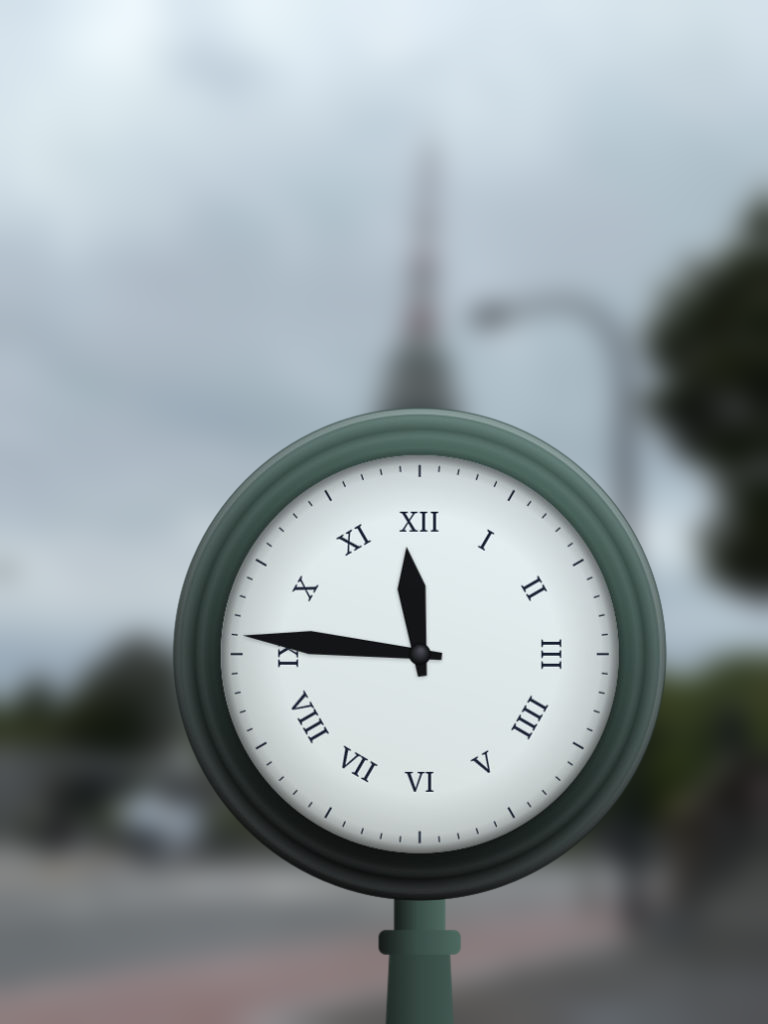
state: 11:46
